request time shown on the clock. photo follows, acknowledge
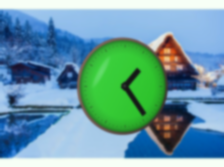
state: 1:24
